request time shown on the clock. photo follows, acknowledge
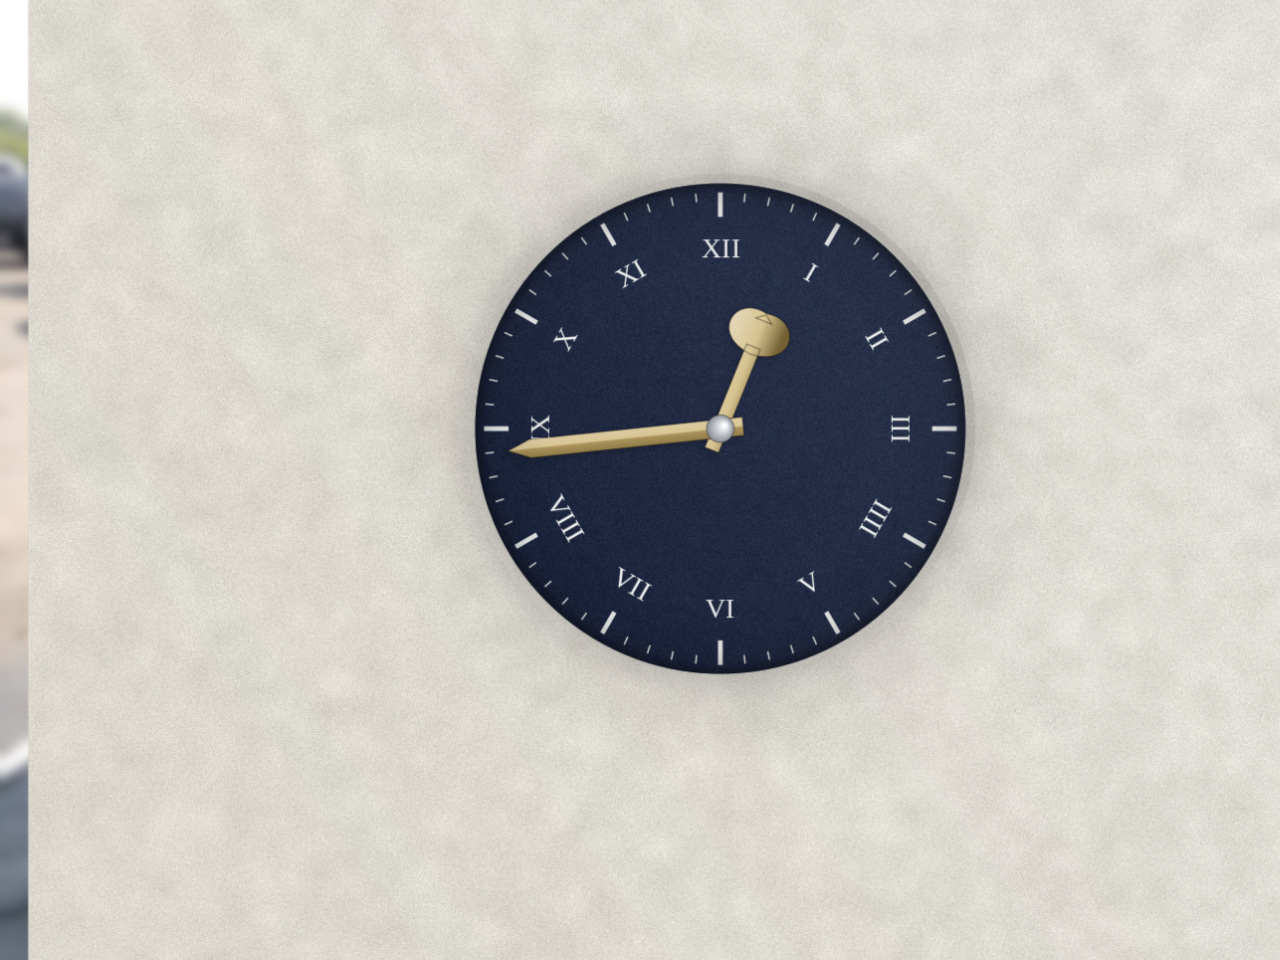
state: 12:44
